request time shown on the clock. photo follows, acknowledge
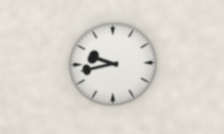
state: 9:43
